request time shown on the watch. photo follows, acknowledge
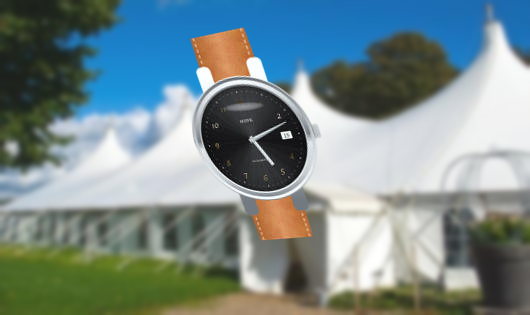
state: 5:12
